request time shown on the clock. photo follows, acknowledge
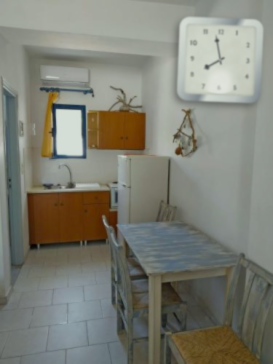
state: 7:58
